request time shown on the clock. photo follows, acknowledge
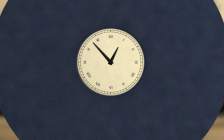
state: 12:53
